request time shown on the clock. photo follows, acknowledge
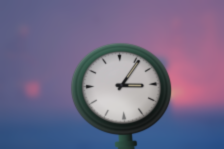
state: 3:06
